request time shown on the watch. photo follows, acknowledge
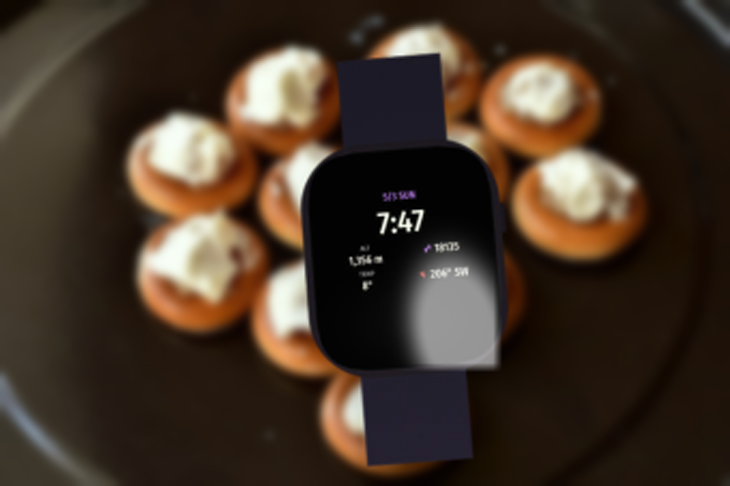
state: 7:47
